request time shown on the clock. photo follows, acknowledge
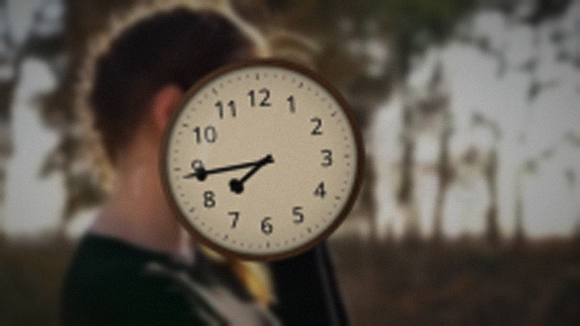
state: 7:44
